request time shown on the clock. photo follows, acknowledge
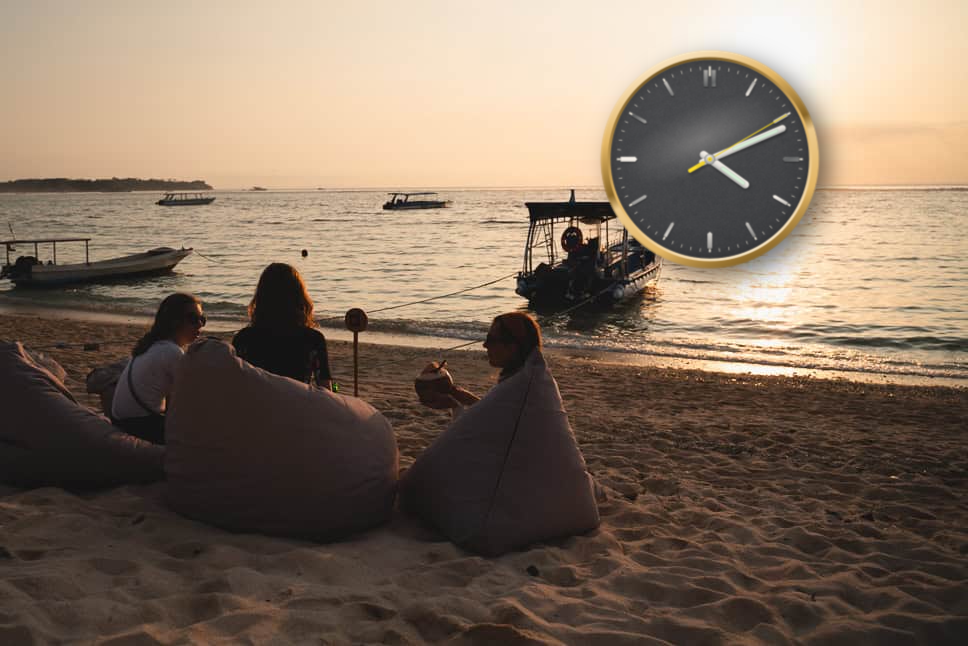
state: 4:11:10
